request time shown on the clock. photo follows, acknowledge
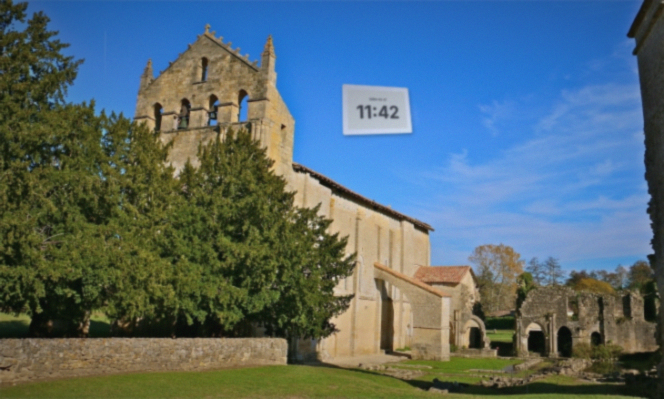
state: 11:42
